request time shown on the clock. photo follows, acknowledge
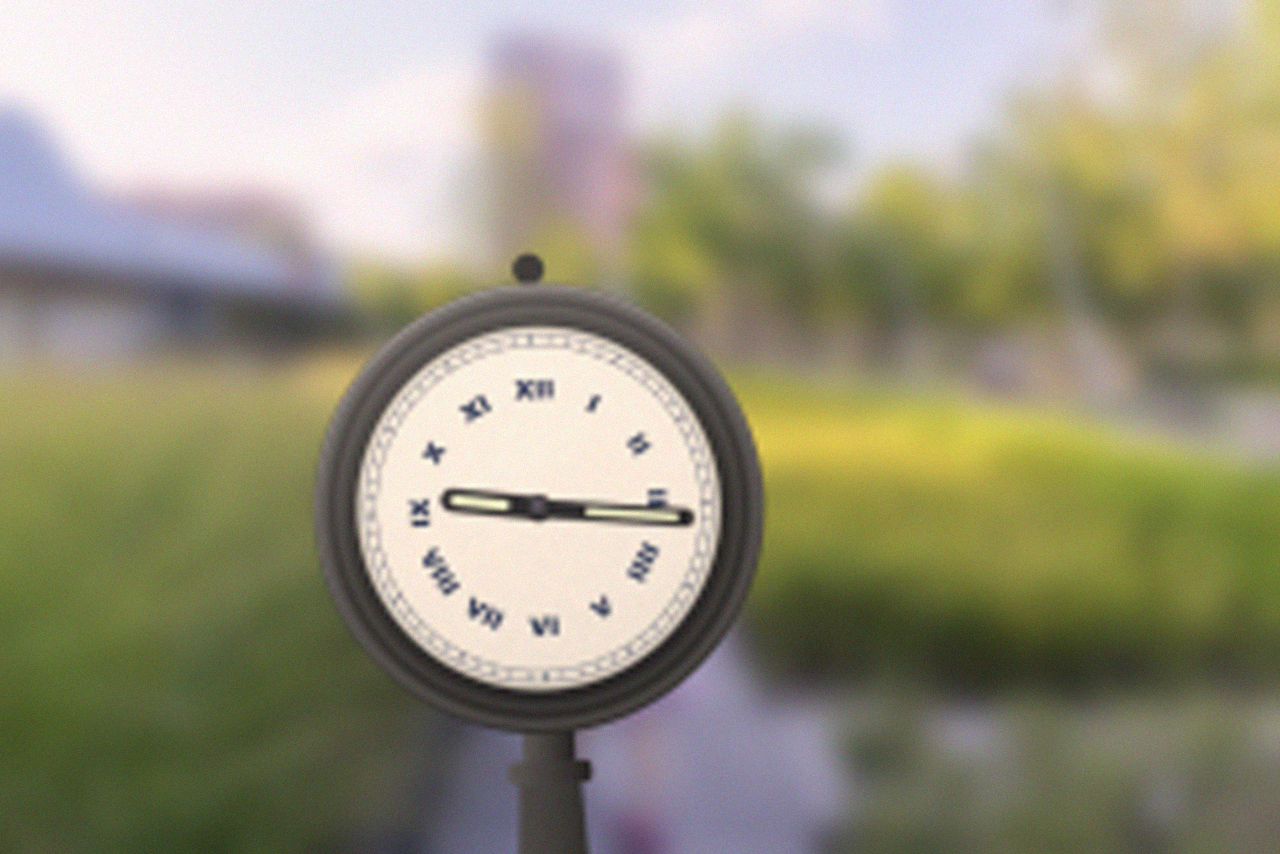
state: 9:16
